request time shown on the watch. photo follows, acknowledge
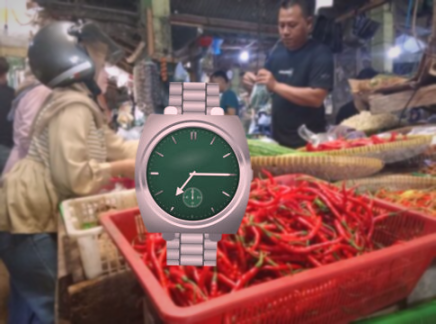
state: 7:15
